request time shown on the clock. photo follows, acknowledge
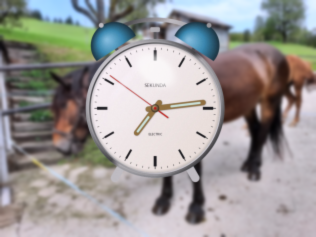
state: 7:13:51
